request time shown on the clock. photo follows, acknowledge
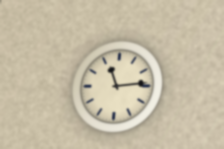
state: 11:14
